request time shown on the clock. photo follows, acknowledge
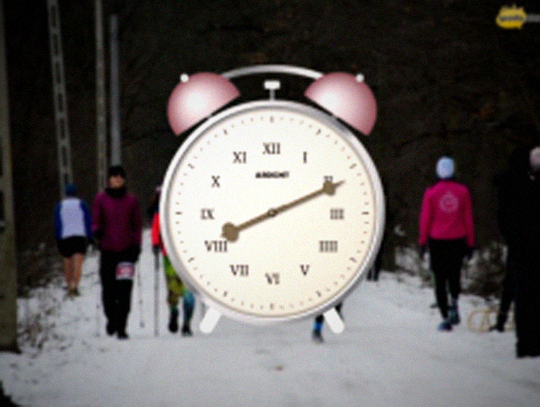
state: 8:11
